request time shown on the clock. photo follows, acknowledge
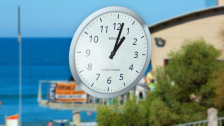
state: 1:02
